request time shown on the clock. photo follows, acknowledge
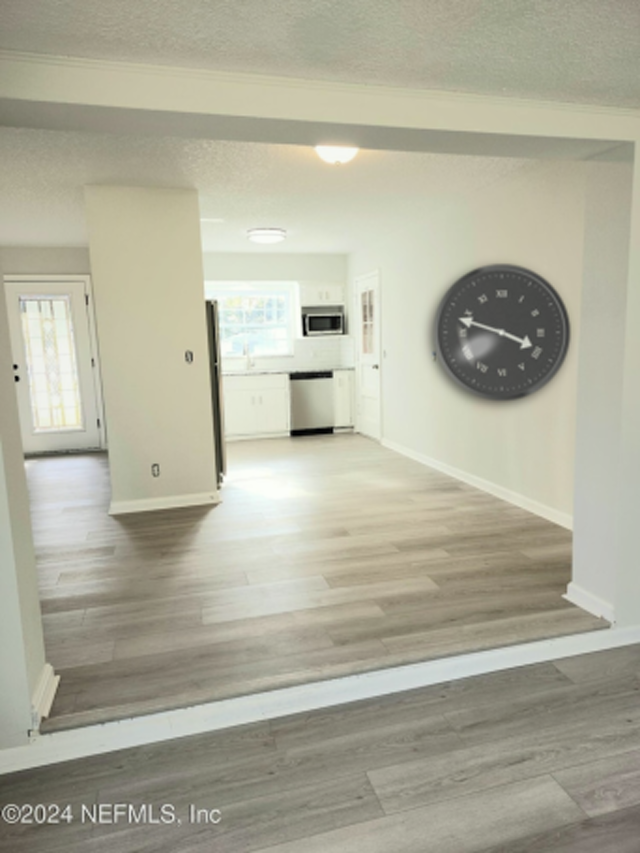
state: 3:48
